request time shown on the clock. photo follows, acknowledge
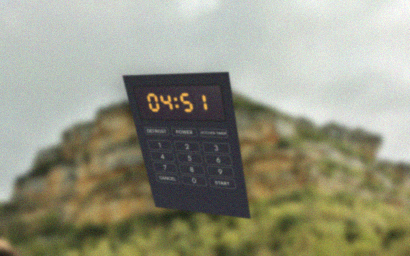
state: 4:51
